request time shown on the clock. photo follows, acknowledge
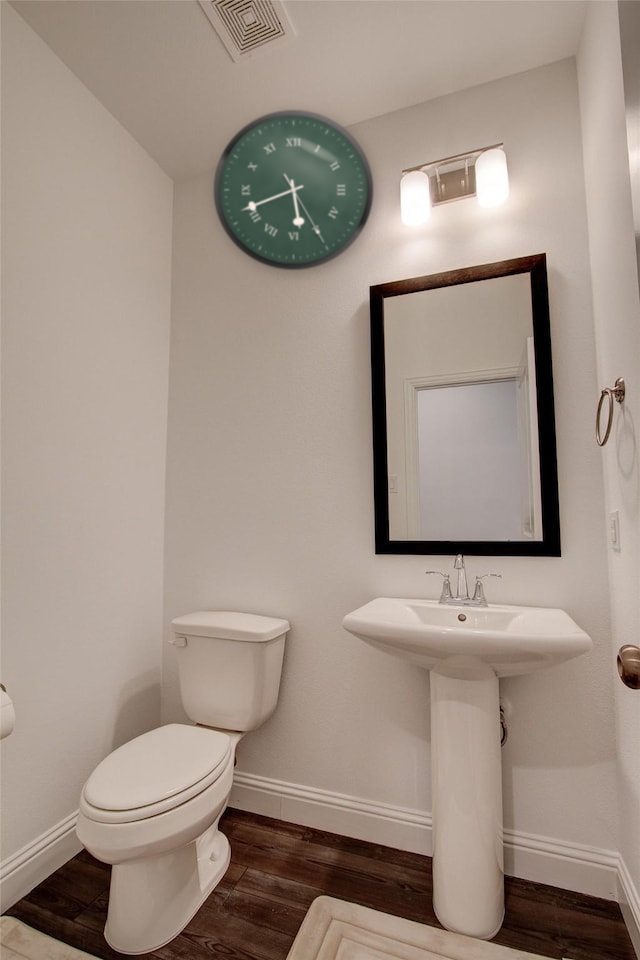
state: 5:41:25
